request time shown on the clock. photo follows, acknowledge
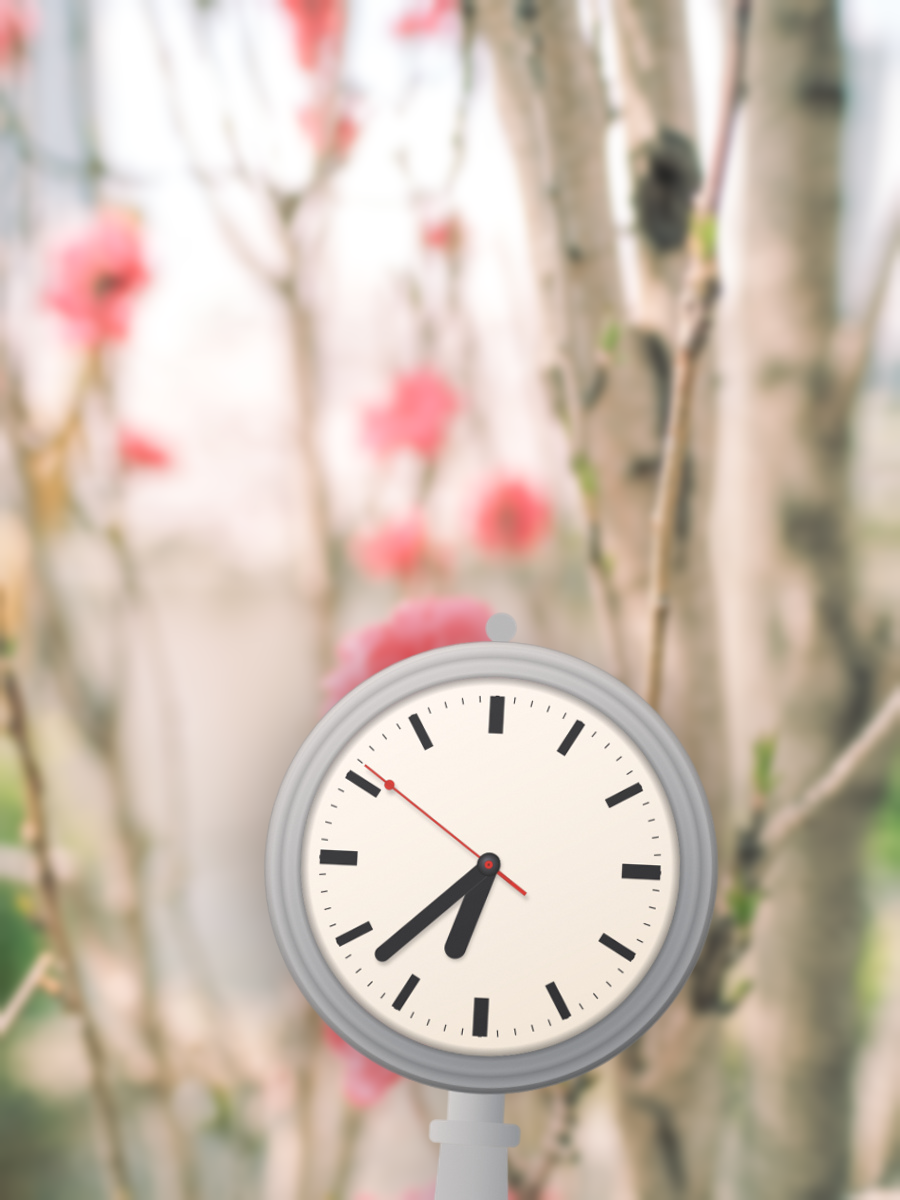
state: 6:37:51
